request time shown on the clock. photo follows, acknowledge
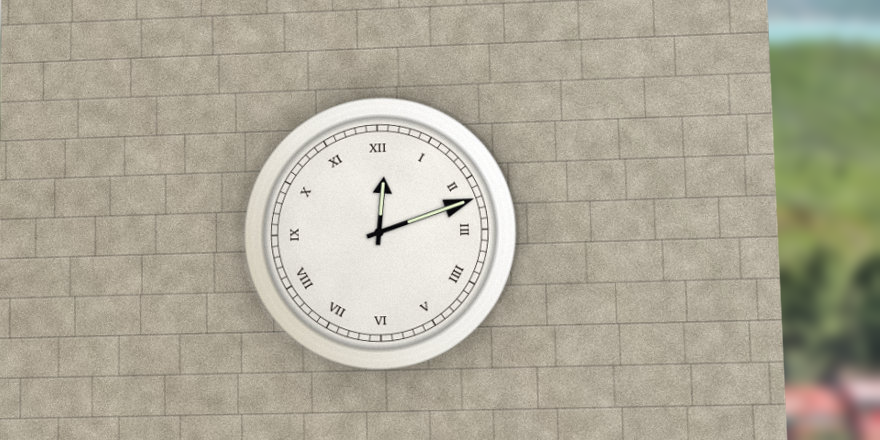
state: 12:12
